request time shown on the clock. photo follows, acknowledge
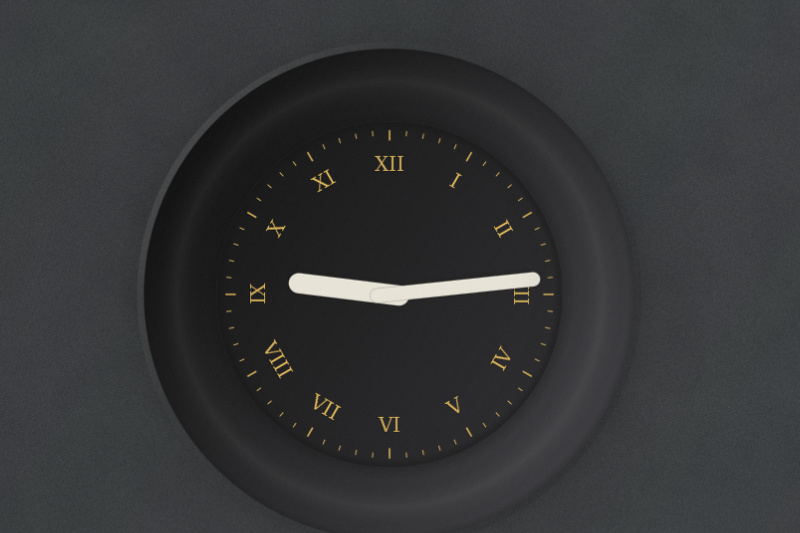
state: 9:14
